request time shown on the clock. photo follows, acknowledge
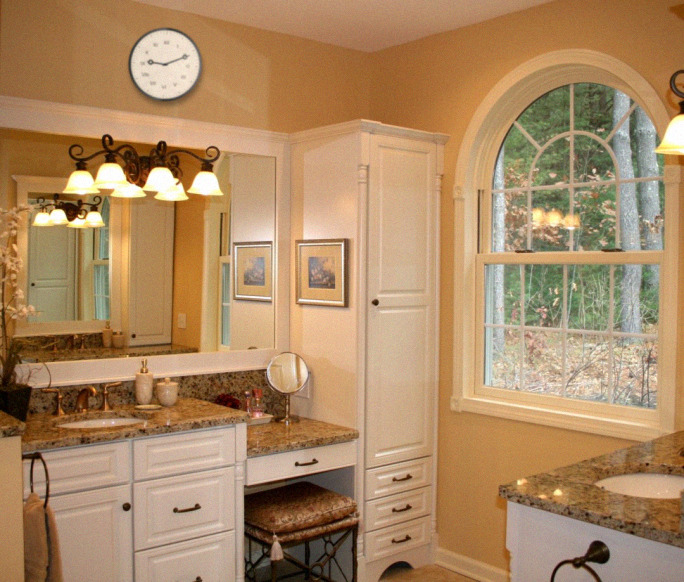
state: 9:11
